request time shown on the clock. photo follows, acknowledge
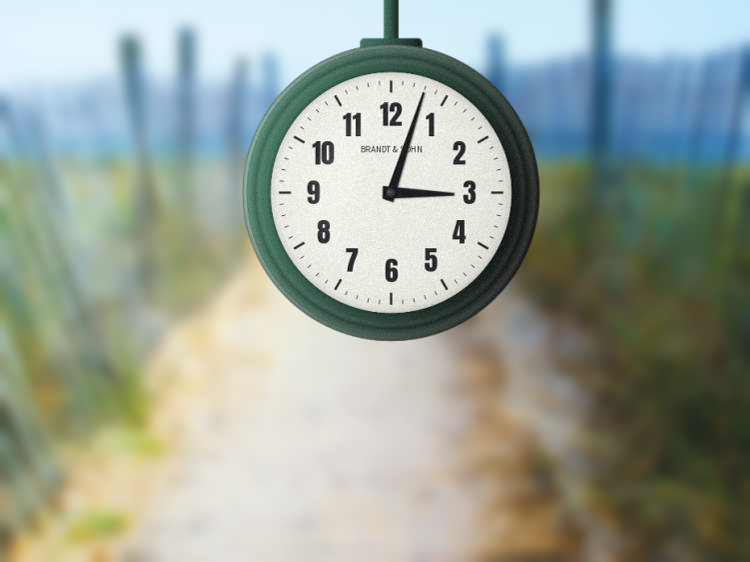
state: 3:03
